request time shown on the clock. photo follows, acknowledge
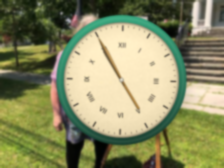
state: 4:55
